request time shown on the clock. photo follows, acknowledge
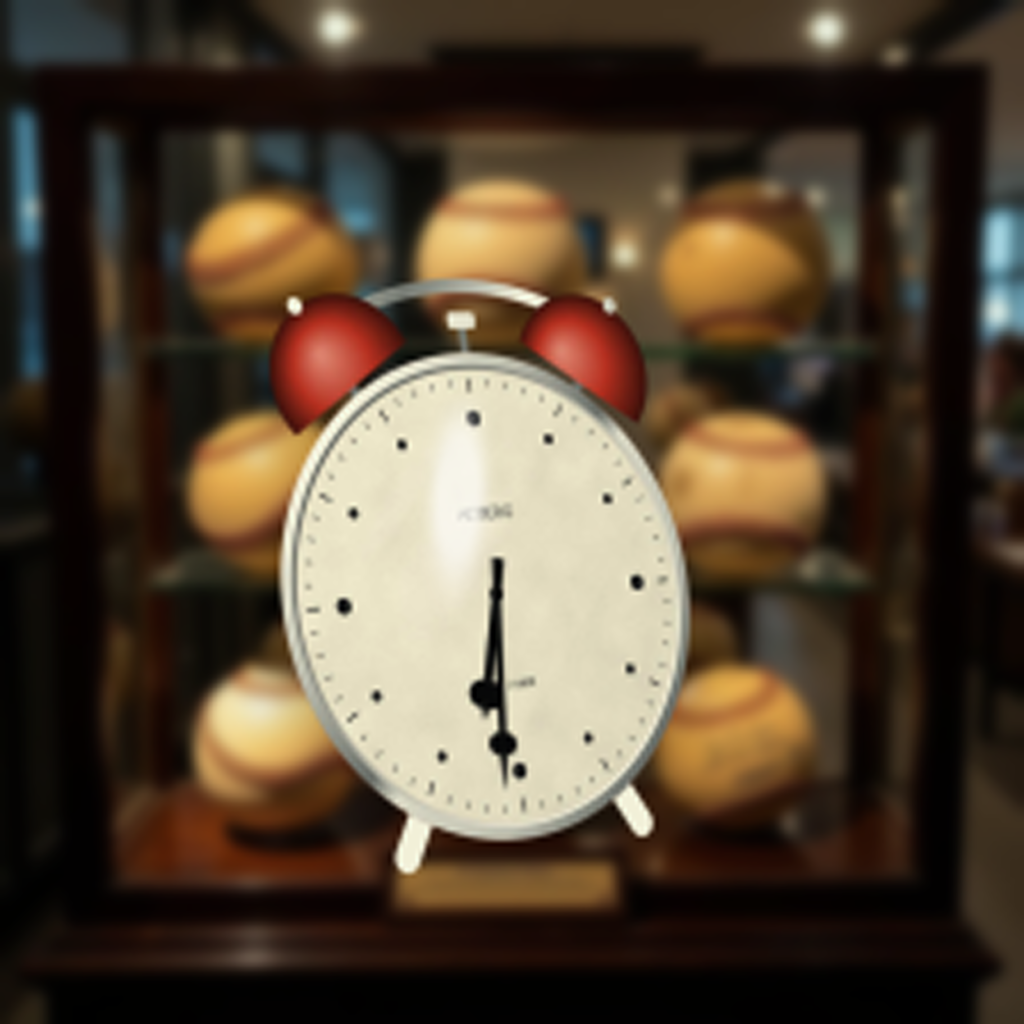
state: 6:31
